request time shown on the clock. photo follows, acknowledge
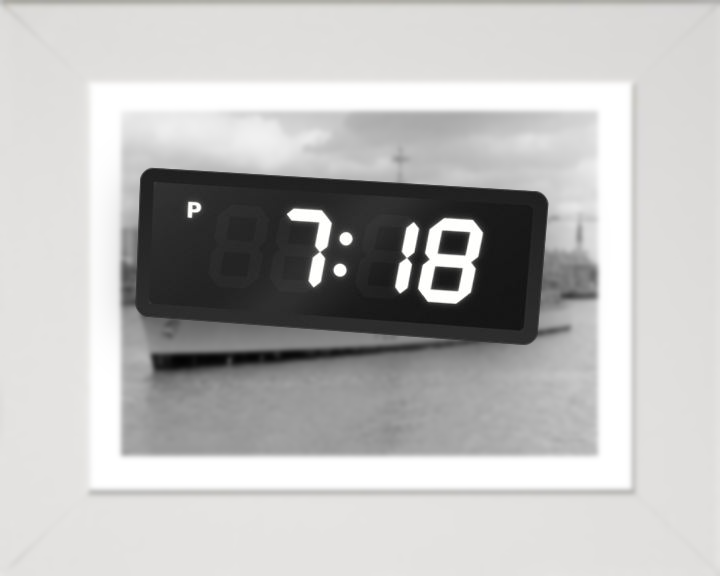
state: 7:18
